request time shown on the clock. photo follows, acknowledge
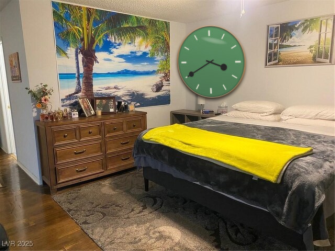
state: 3:40
